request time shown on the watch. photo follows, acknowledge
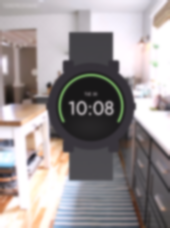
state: 10:08
